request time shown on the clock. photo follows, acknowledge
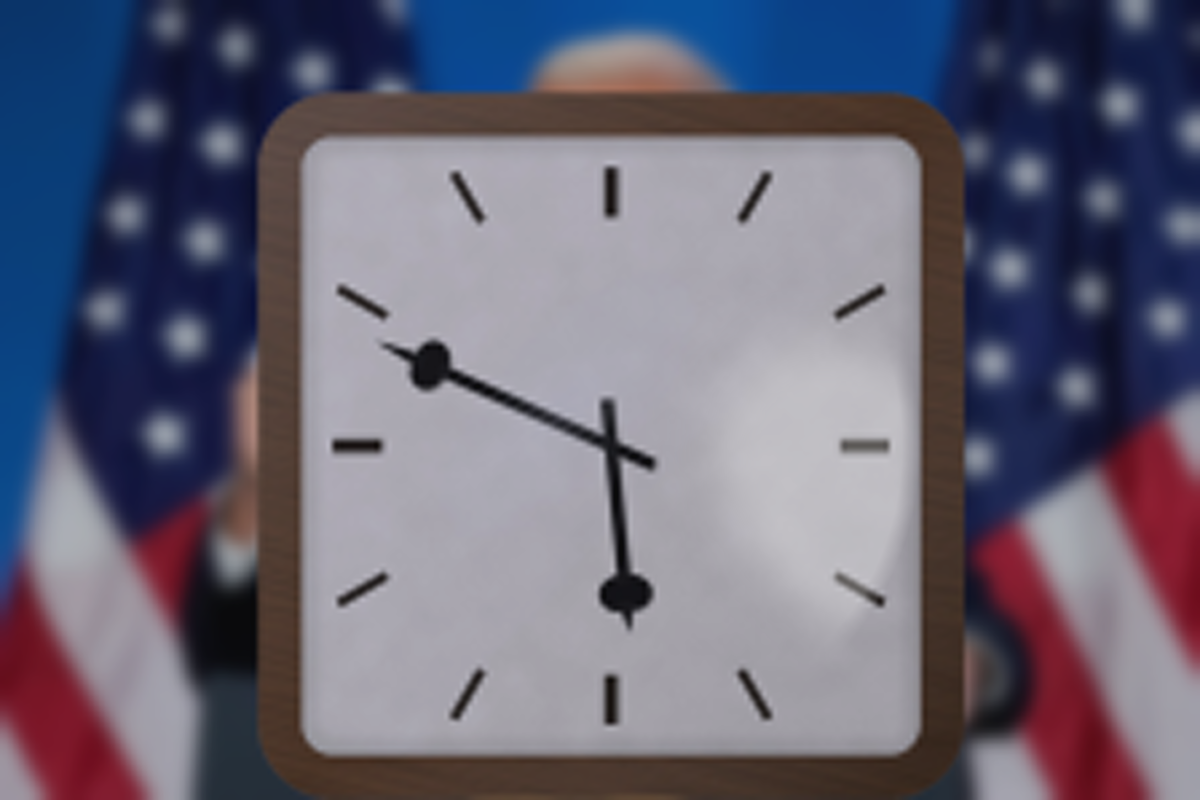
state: 5:49
